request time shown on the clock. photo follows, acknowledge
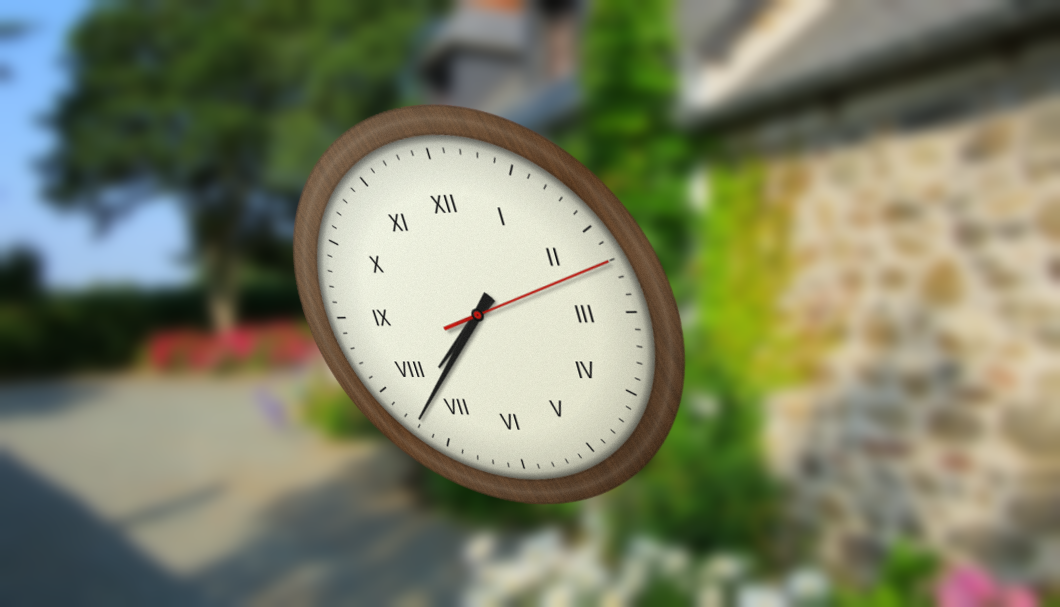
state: 7:37:12
